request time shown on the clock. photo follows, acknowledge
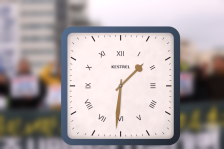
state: 1:31
